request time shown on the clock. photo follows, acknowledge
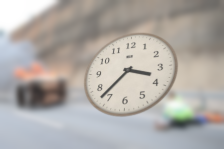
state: 3:37
